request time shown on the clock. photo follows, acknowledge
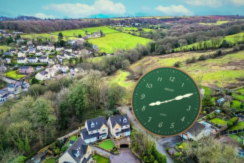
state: 8:10
